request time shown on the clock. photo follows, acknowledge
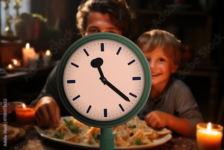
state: 11:22
